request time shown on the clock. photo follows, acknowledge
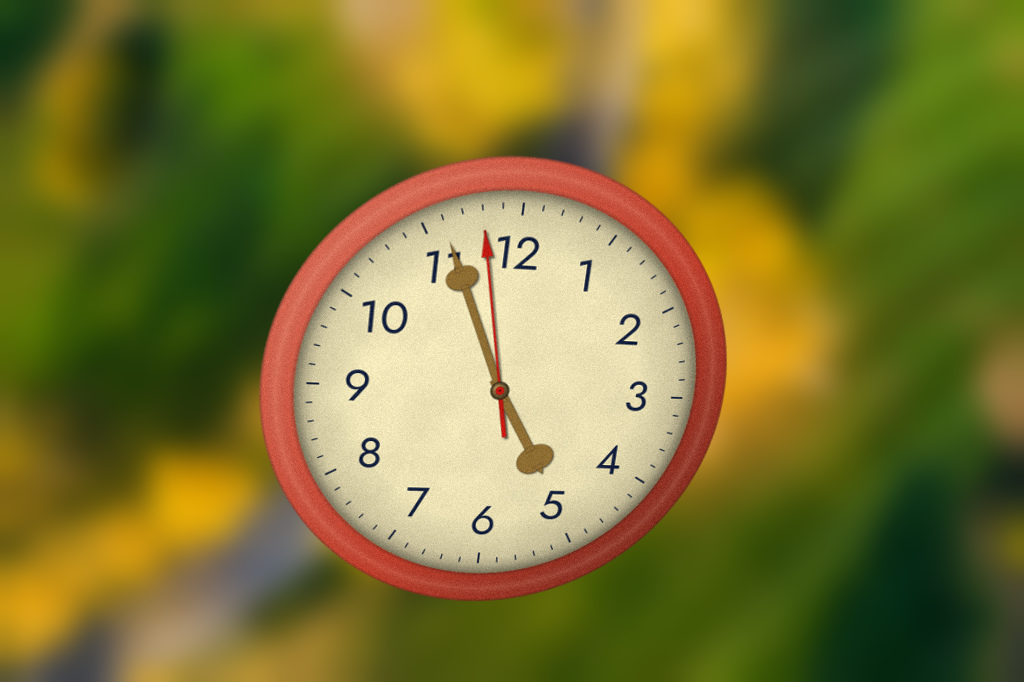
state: 4:55:58
